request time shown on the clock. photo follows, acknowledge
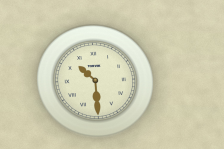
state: 10:30
